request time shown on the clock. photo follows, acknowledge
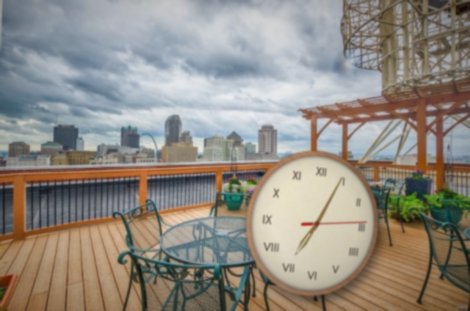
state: 7:04:14
